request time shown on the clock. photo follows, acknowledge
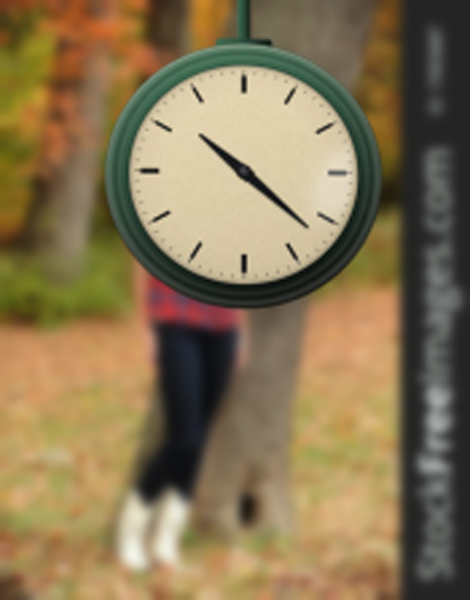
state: 10:22
